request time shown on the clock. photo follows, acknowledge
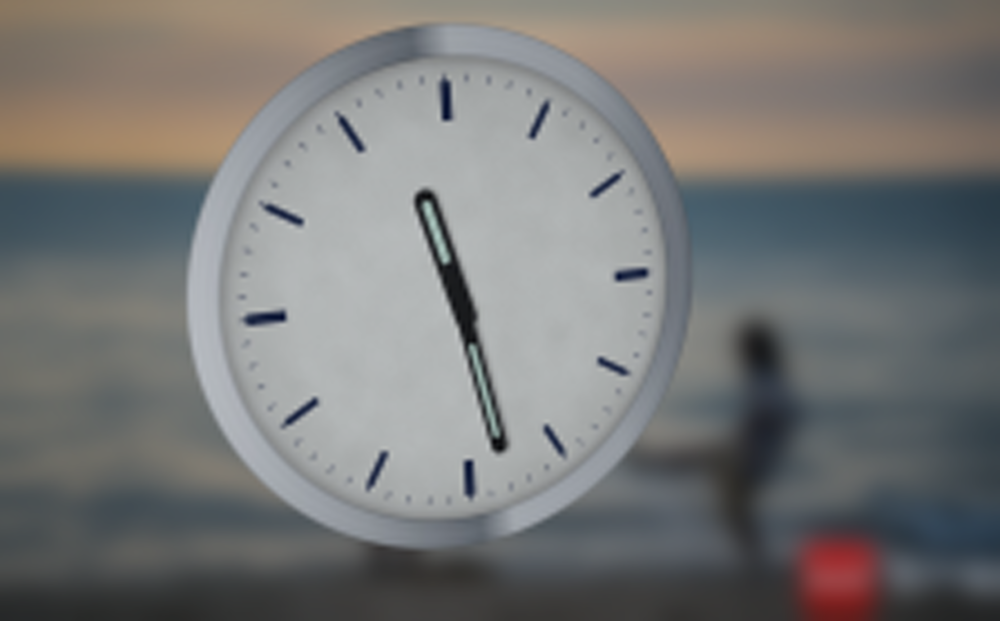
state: 11:28
